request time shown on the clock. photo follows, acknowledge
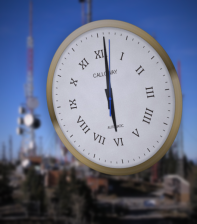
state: 6:01:02
